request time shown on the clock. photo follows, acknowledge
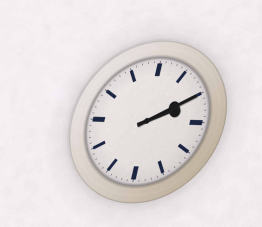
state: 2:10
